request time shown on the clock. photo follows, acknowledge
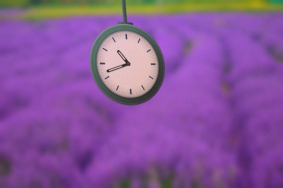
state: 10:42
